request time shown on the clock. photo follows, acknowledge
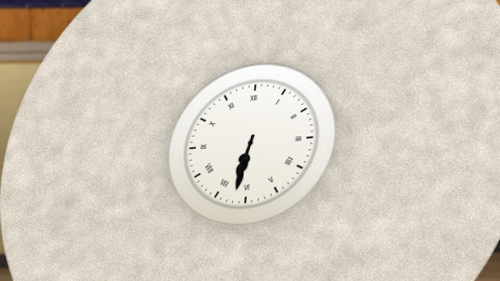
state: 6:32
